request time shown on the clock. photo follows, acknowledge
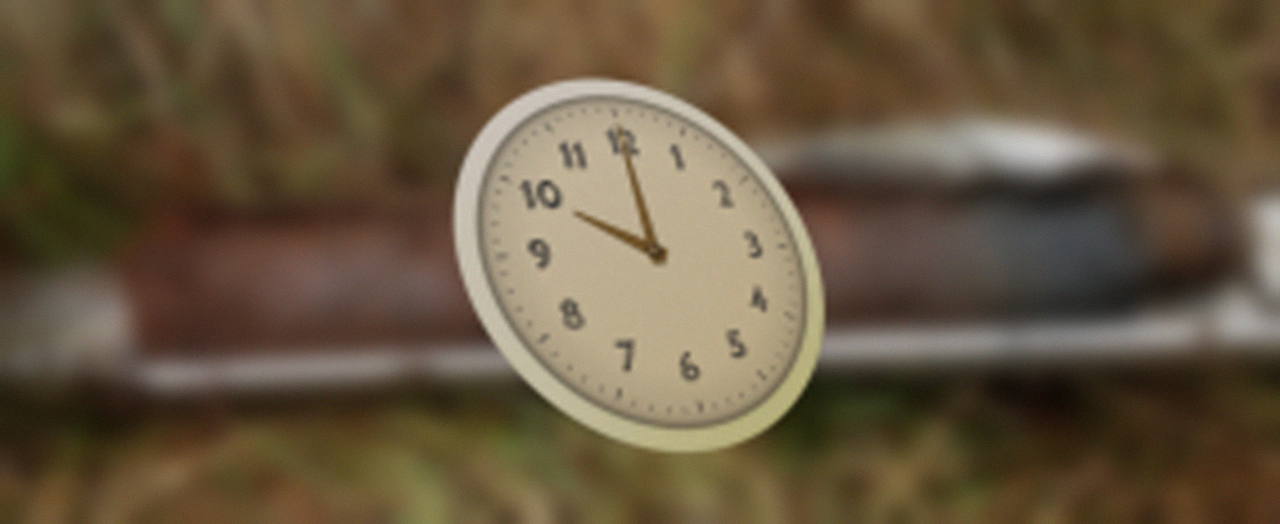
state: 10:00
